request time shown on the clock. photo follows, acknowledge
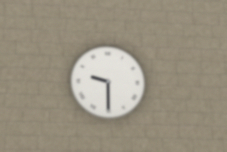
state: 9:30
